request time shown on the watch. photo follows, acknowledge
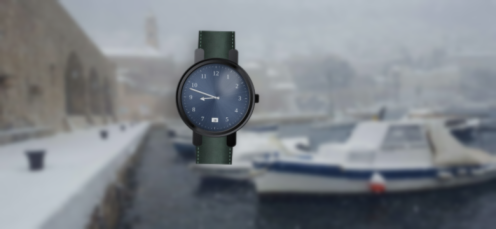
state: 8:48
